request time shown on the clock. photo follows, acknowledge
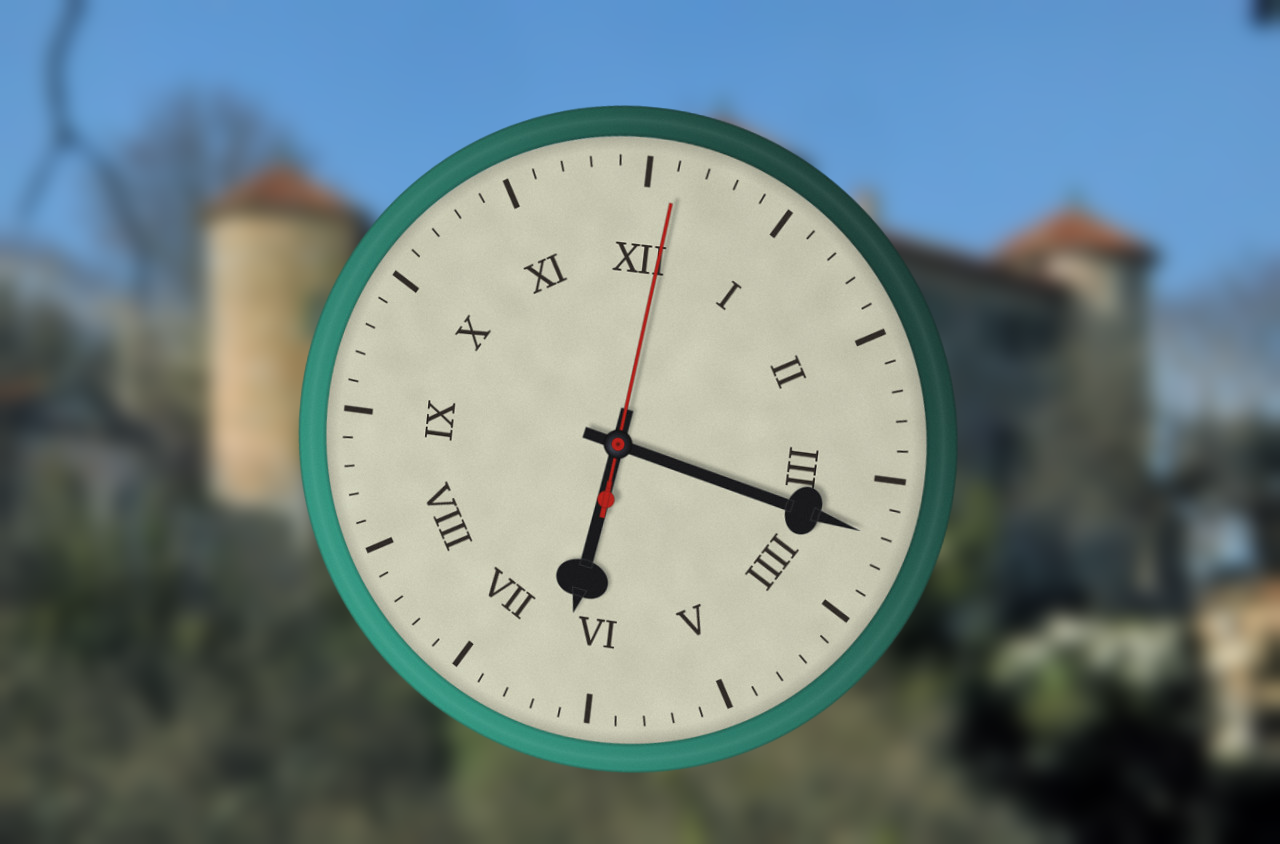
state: 6:17:01
